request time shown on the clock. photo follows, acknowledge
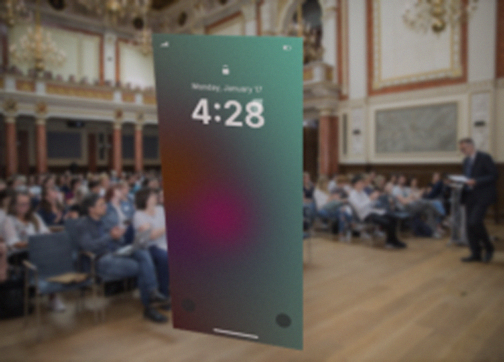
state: 4:28
